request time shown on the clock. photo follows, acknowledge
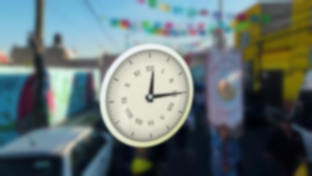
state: 12:15
